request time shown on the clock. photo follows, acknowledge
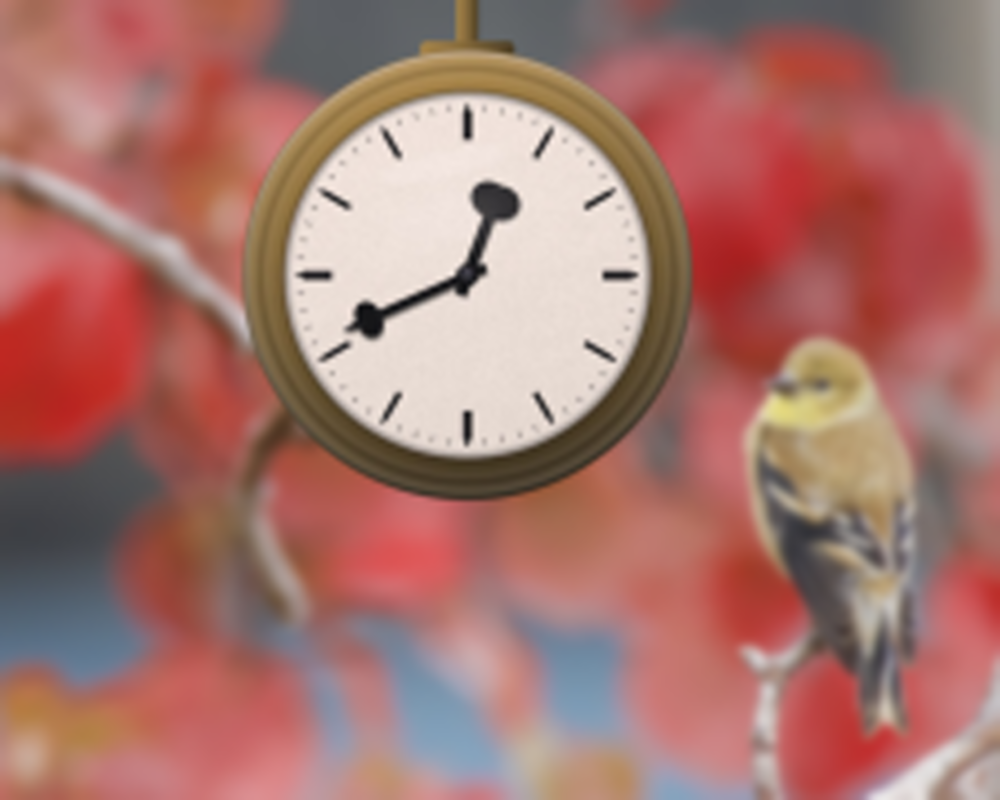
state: 12:41
